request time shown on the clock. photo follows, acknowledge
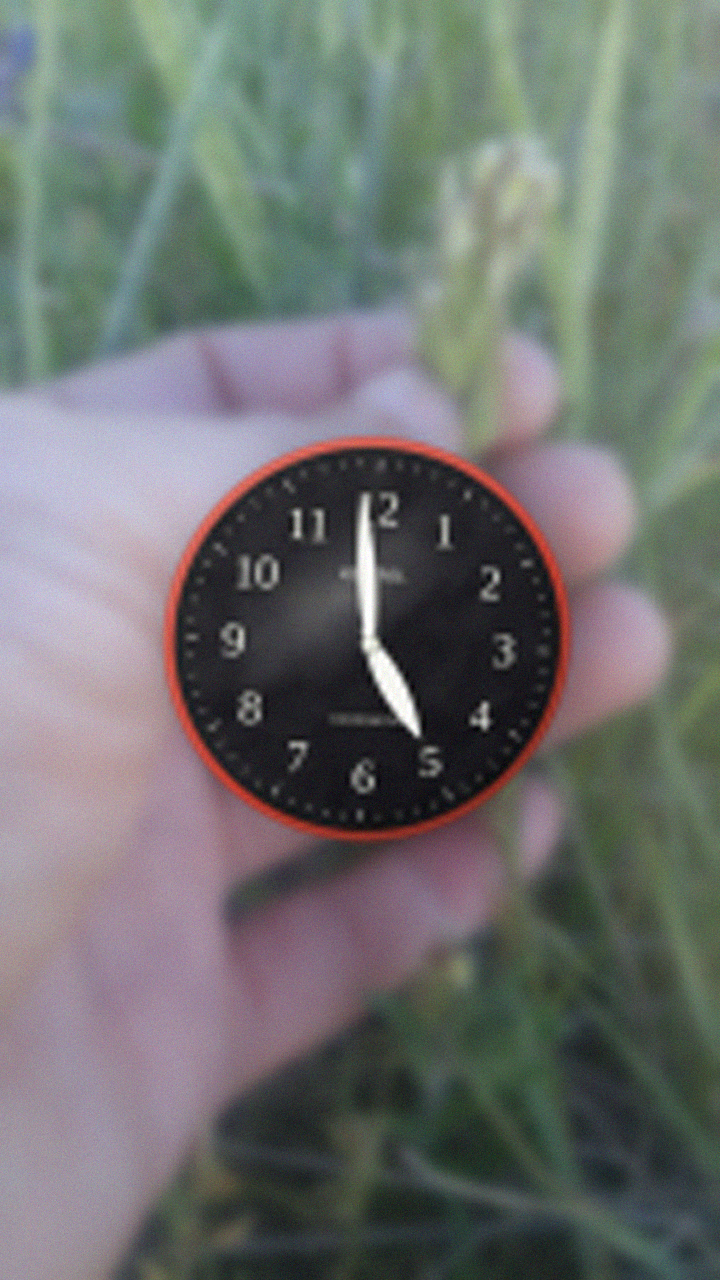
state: 4:59
